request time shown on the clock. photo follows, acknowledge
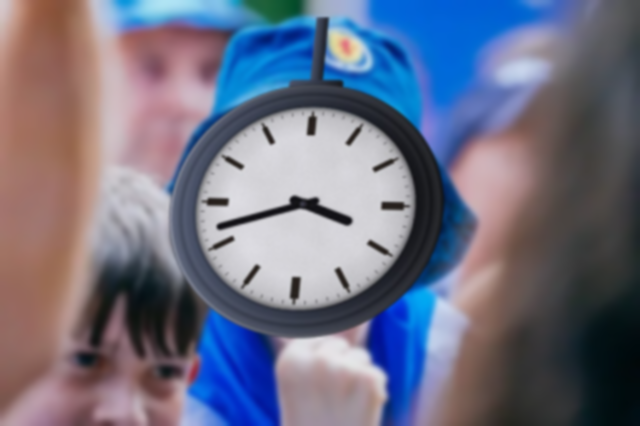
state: 3:42
